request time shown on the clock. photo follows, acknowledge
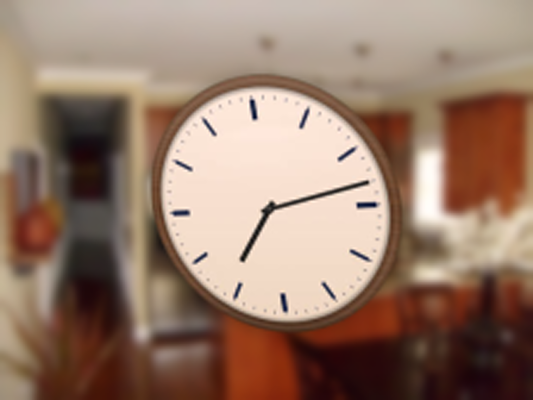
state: 7:13
